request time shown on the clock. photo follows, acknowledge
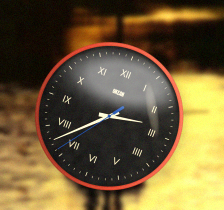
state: 2:37:36
